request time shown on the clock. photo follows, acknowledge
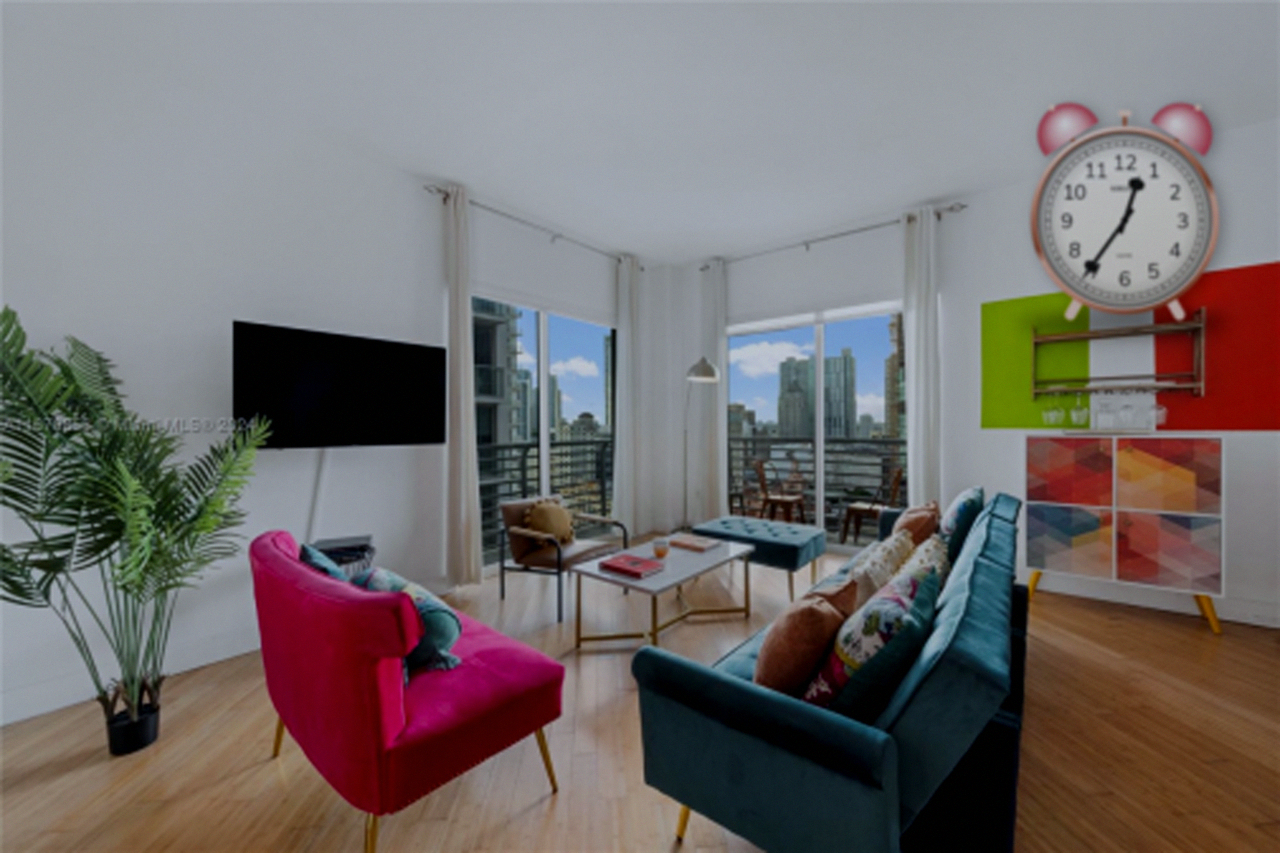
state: 12:36
